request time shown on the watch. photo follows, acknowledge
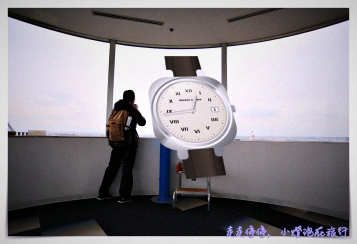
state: 12:44
